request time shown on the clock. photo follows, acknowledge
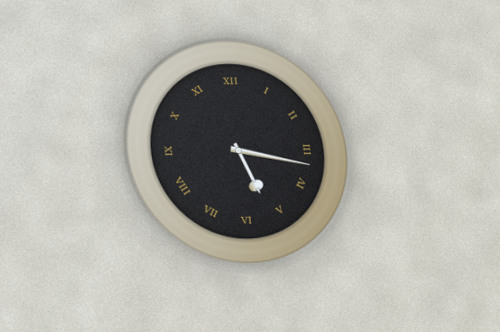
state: 5:17
